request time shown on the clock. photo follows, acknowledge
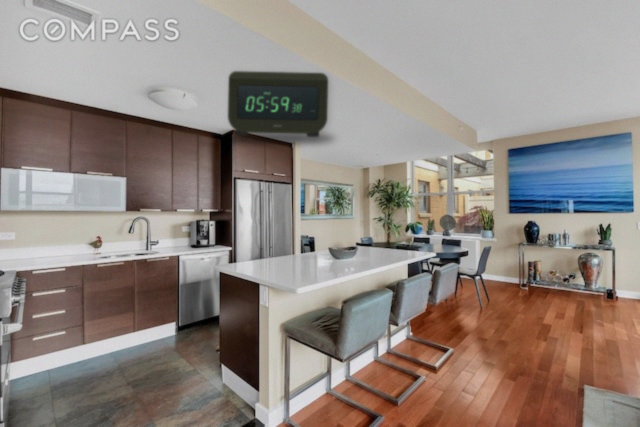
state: 5:59
